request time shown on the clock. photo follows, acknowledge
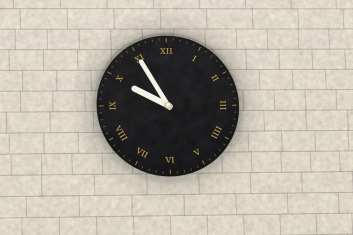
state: 9:55
